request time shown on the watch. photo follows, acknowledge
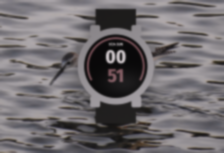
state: 0:51
